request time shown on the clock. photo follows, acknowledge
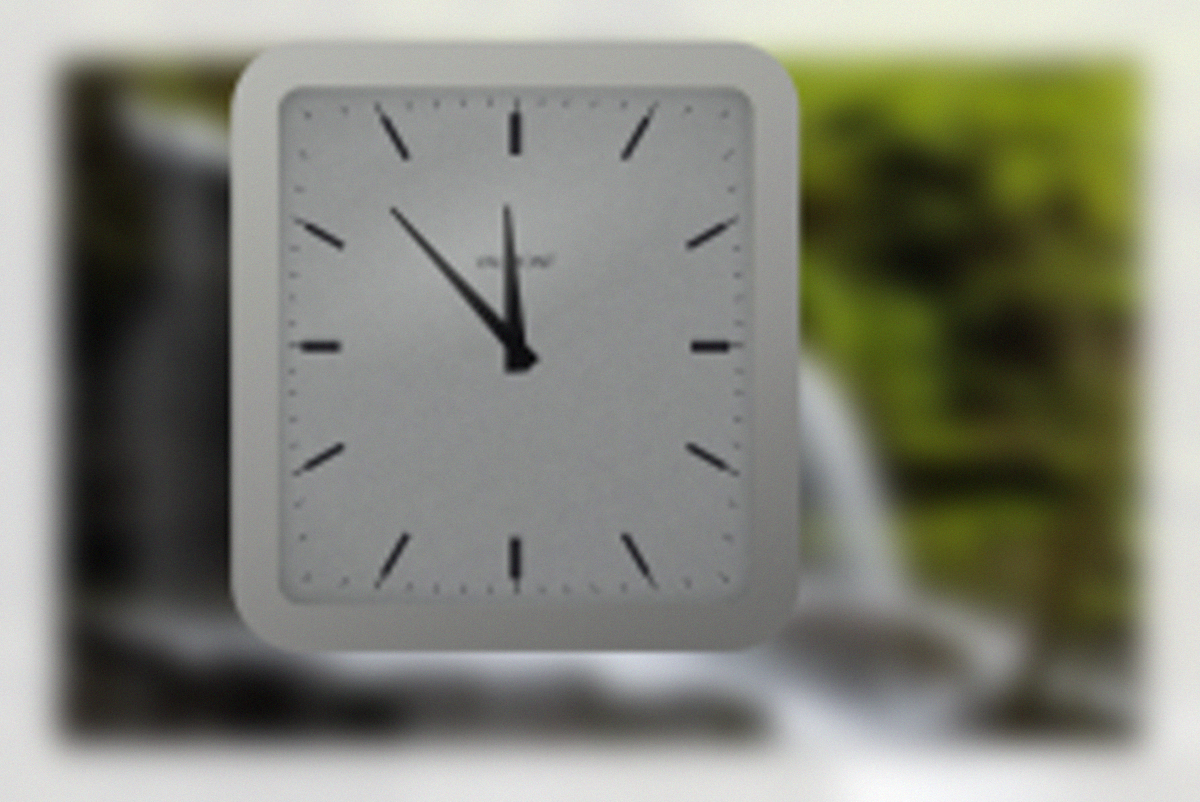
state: 11:53
